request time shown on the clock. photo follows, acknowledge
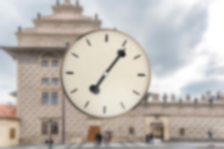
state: 7:06
